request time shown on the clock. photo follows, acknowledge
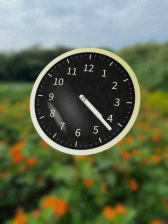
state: 4:22
